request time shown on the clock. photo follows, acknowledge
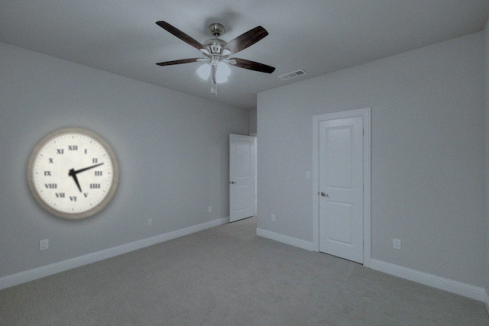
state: 5:12
